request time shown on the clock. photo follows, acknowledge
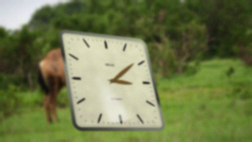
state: 3:09
